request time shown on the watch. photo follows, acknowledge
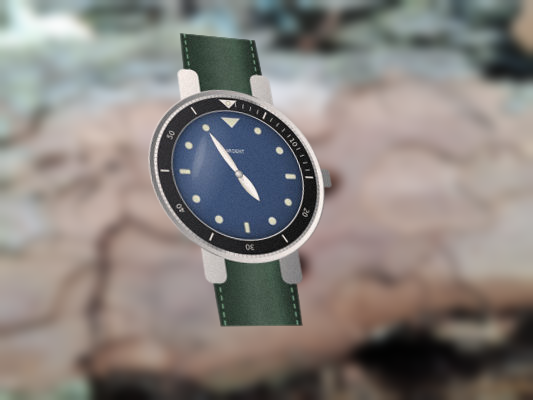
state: 4:55
